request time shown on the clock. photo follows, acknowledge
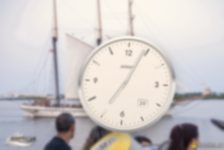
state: 7:04
